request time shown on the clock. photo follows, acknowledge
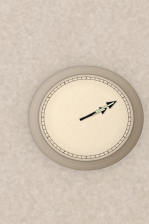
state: 2:10
